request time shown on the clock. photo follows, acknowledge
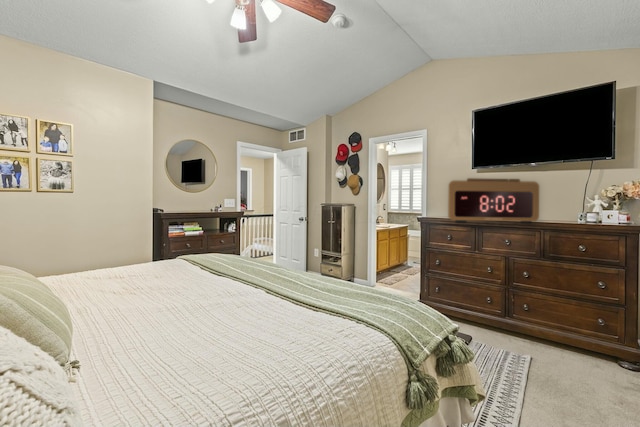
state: 8:02
